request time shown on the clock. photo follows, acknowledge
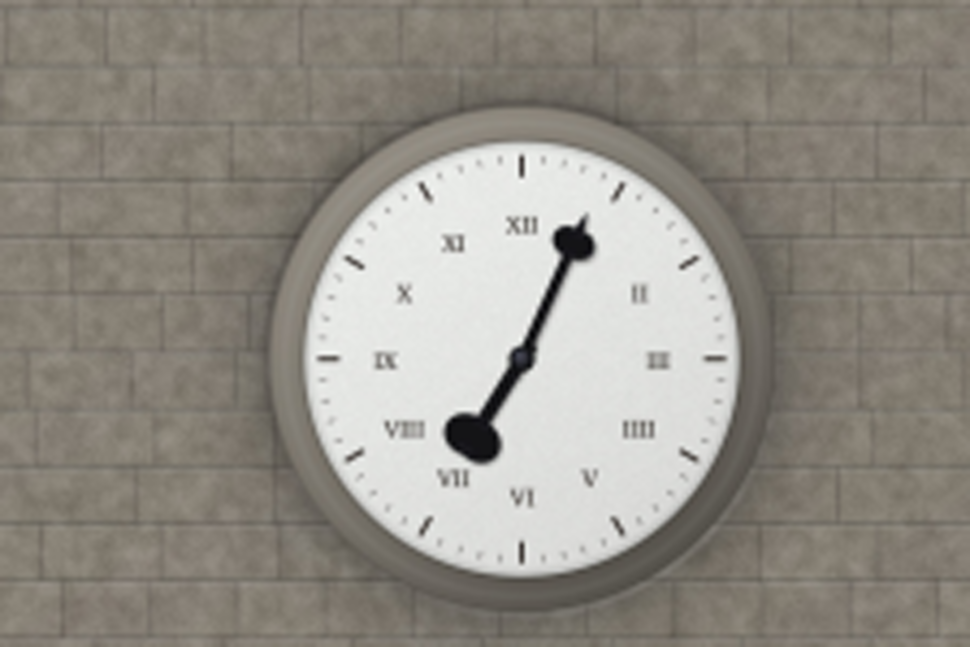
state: 7:04
